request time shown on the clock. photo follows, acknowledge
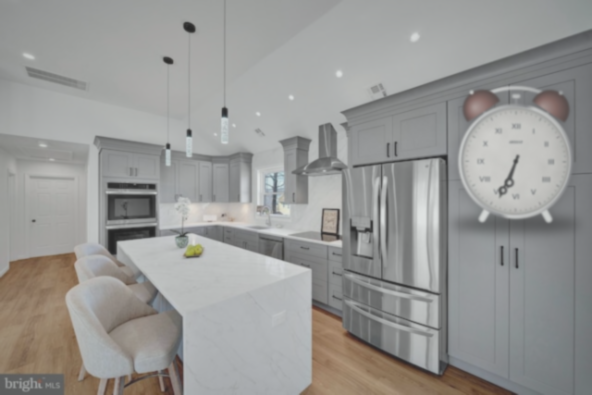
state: 6:34
